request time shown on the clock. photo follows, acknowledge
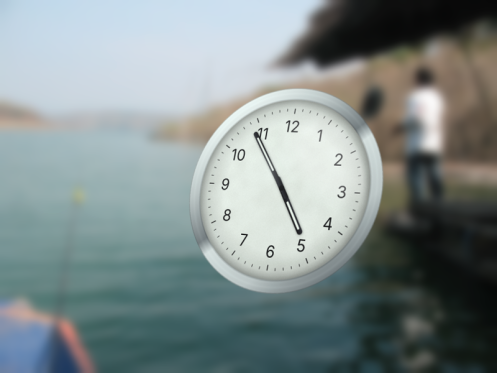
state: 4:54
